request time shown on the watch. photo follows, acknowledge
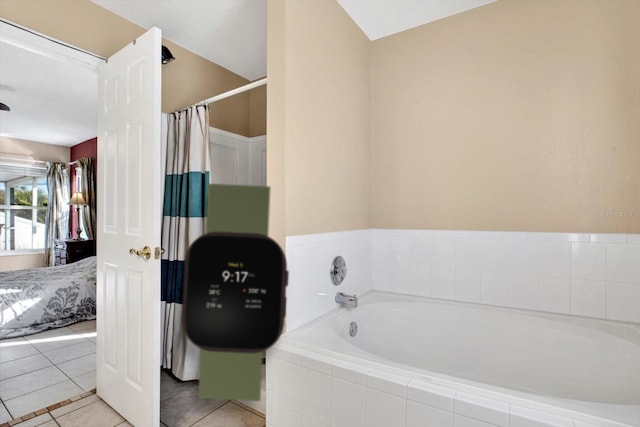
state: 9:17
